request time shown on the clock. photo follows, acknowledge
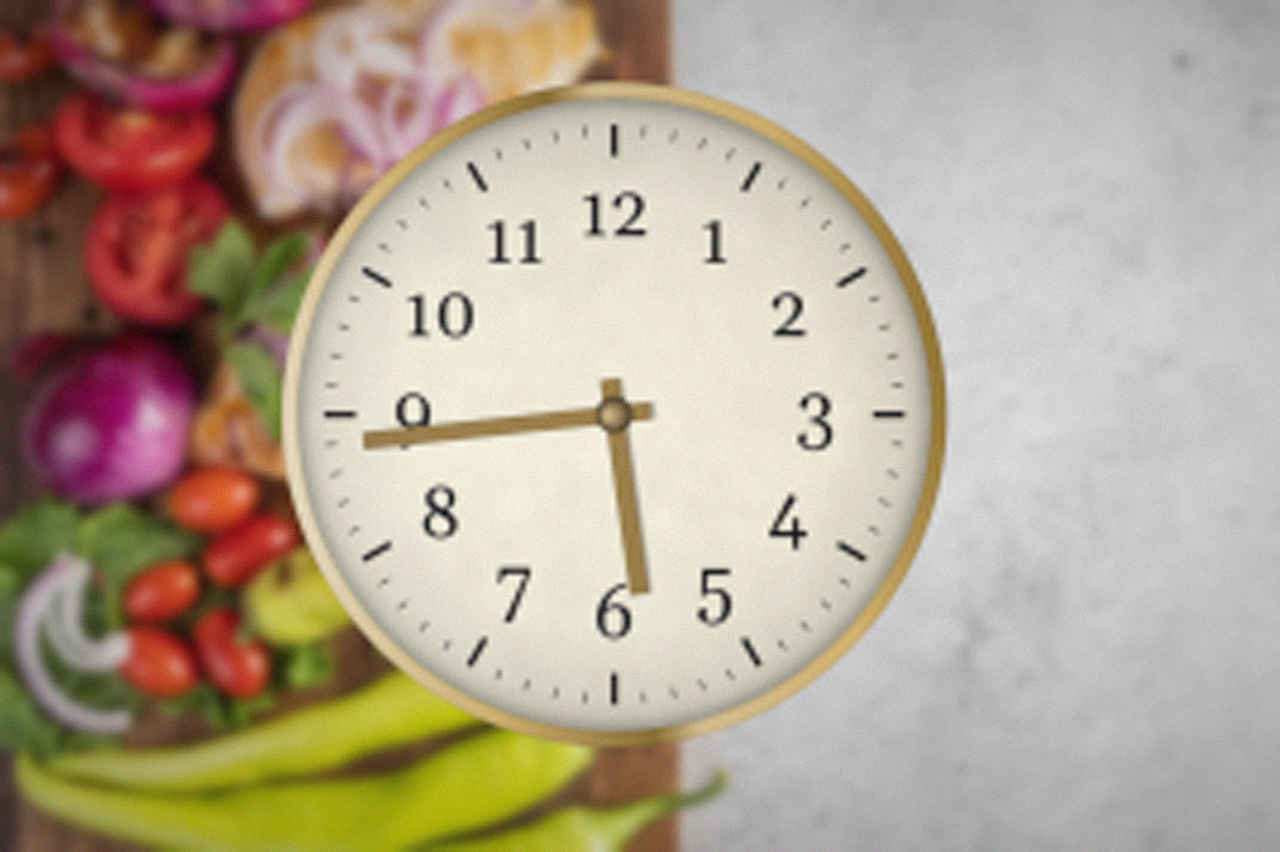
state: 5:44
